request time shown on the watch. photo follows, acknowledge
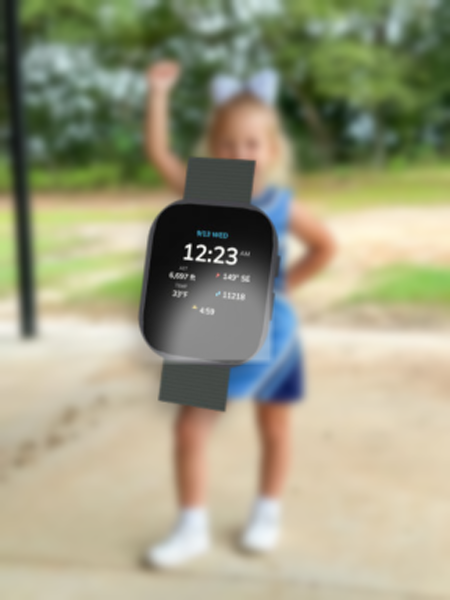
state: 12:23
